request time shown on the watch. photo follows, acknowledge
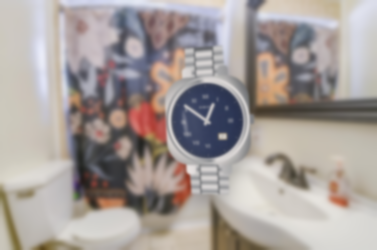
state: 12:51
